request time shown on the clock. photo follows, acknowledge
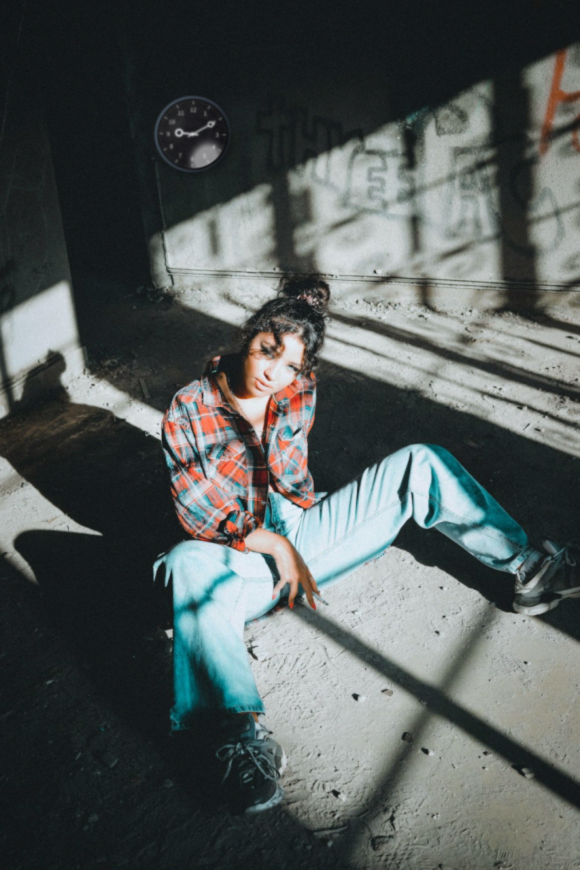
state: 9:10
